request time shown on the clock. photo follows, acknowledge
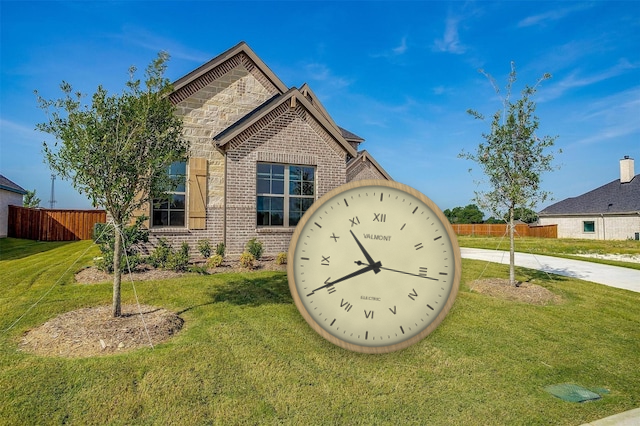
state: 10:40:16
